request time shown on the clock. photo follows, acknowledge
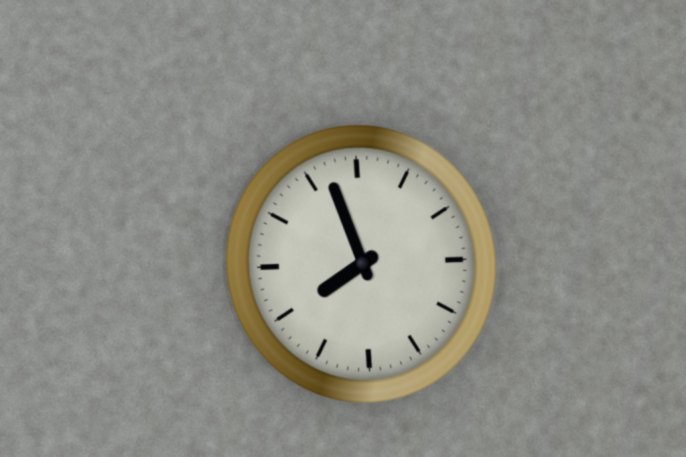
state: 7:57
